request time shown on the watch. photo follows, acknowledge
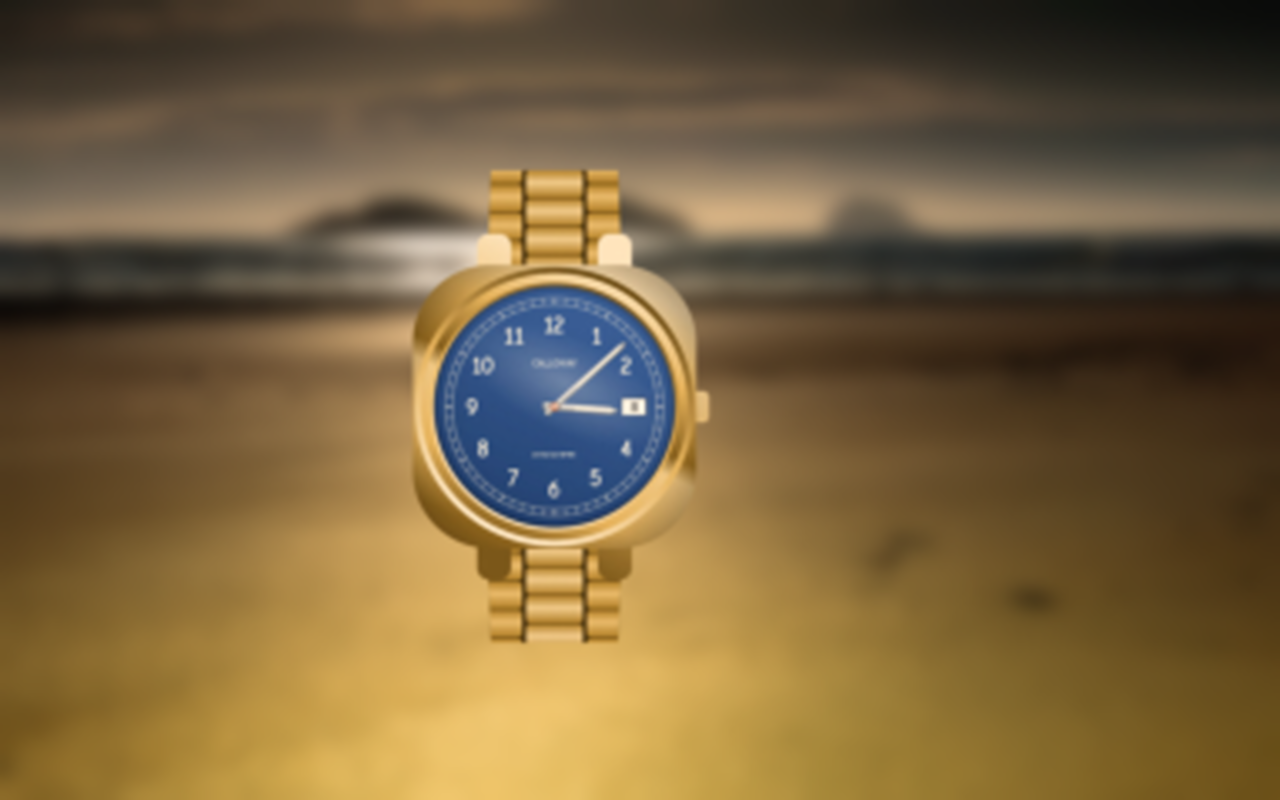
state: 3:08
